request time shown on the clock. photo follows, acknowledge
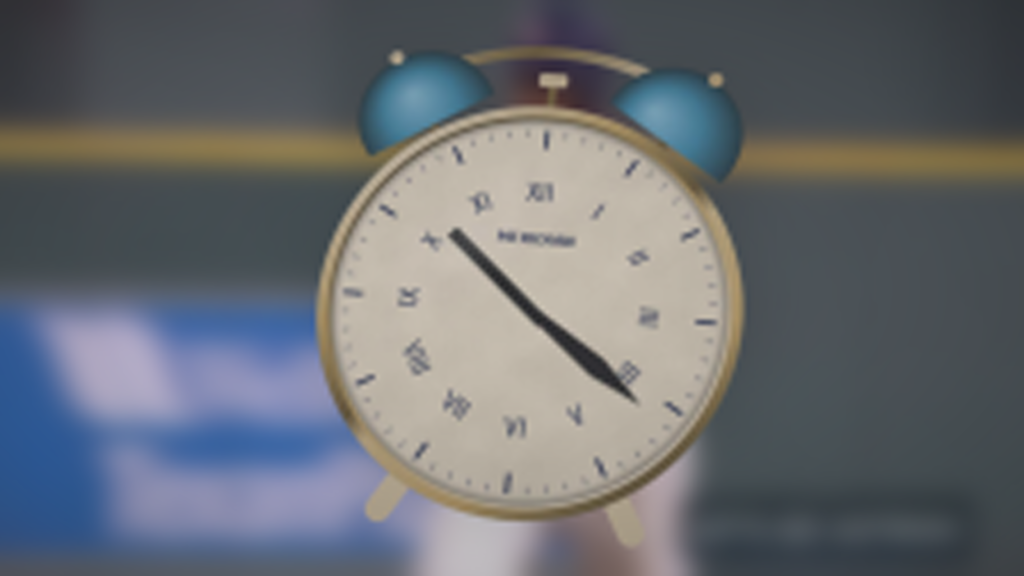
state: 10:21
